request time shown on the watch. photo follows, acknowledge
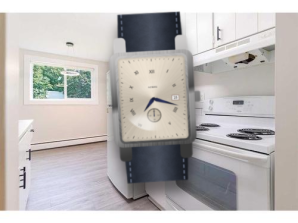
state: 7:18
